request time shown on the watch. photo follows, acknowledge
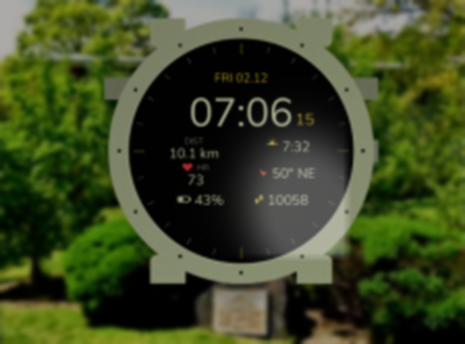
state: 7:06
